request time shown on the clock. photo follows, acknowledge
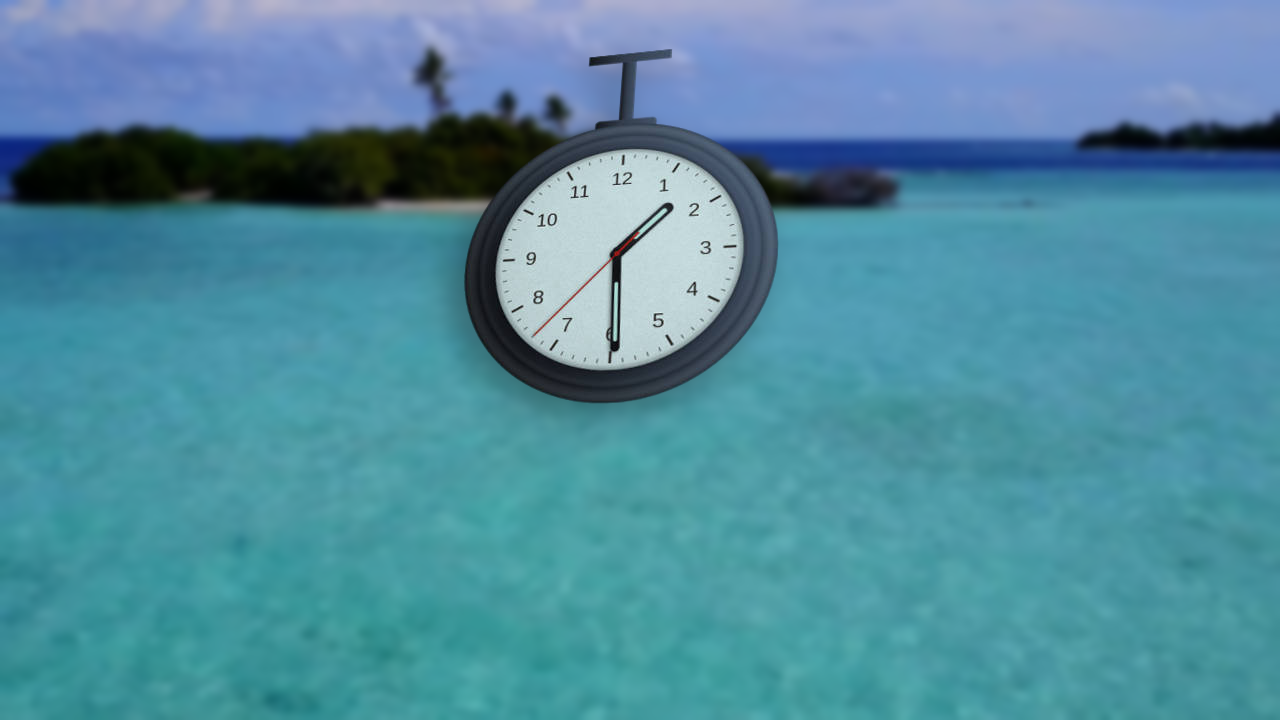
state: 1:29:37
